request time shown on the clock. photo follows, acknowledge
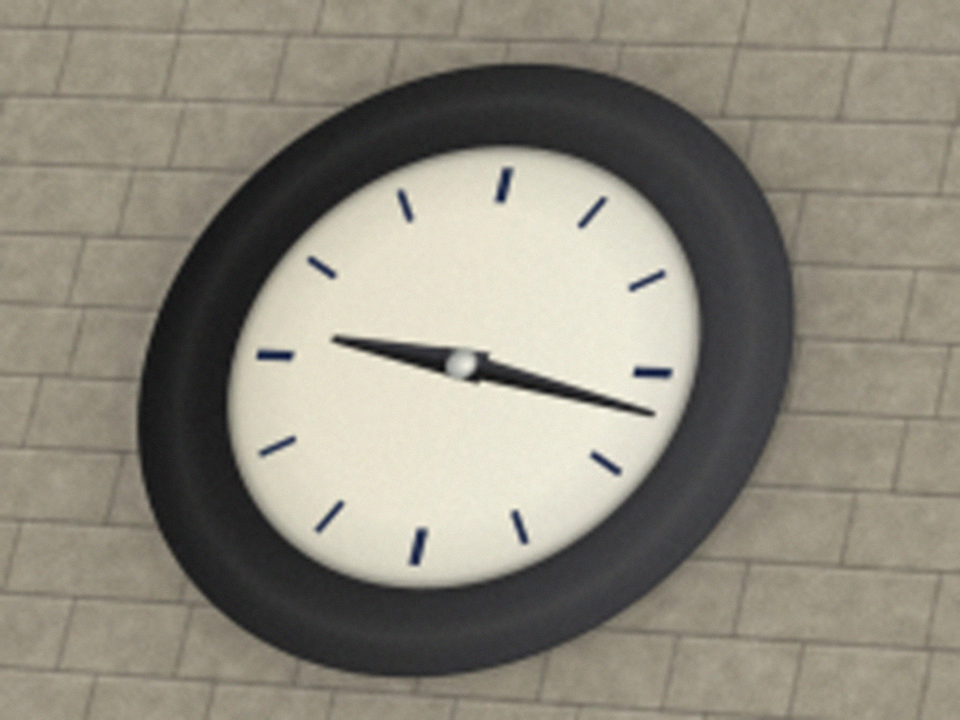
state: 9:17
